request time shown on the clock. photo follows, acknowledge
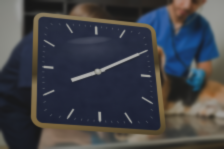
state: 8:10
